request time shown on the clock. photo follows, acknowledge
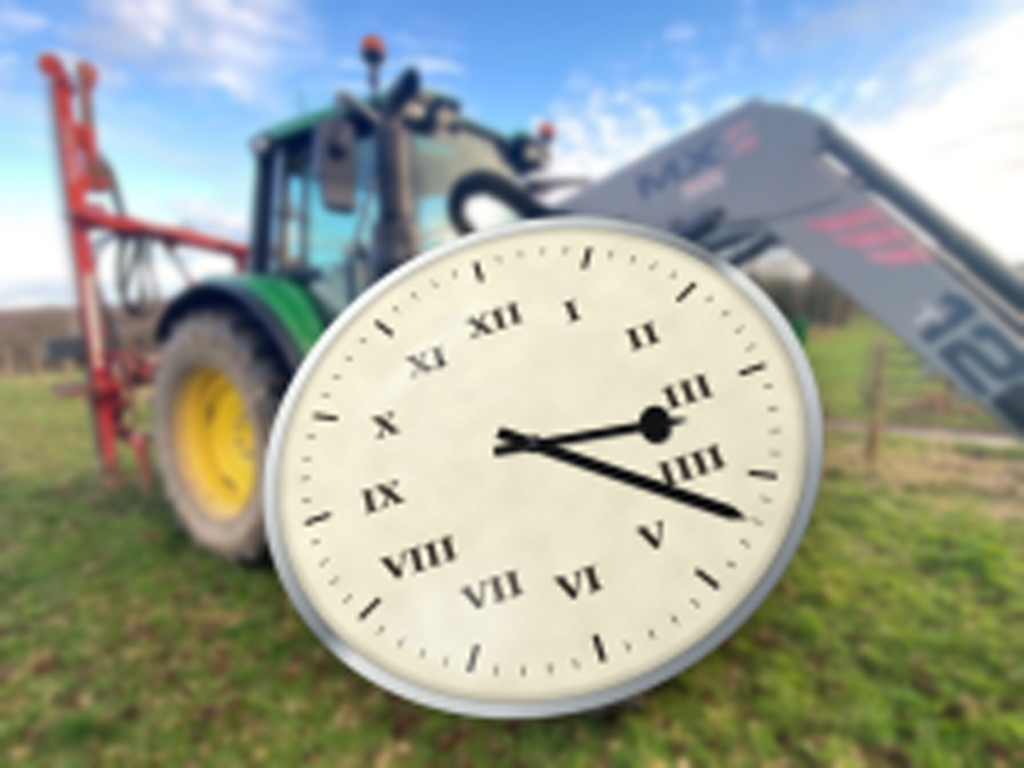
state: 3:22
